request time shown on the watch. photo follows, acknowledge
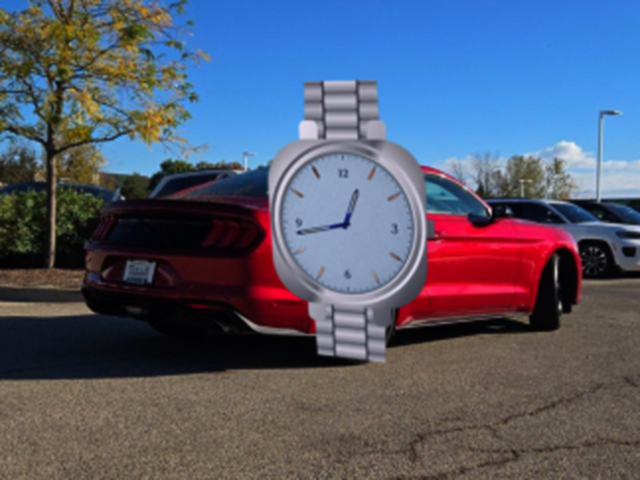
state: 12:43
